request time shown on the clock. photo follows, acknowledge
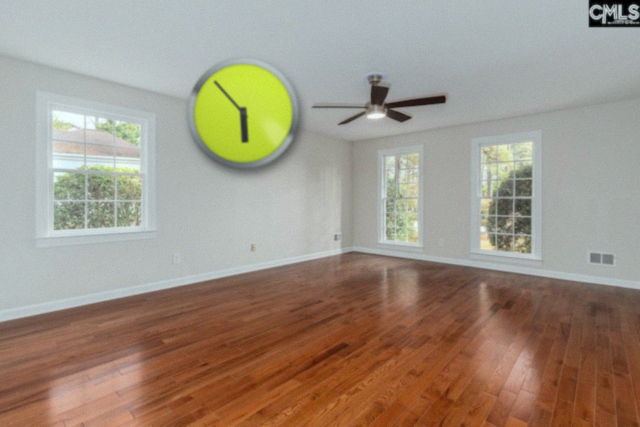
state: 5:53
